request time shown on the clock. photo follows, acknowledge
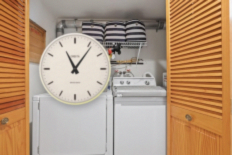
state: 11:06
